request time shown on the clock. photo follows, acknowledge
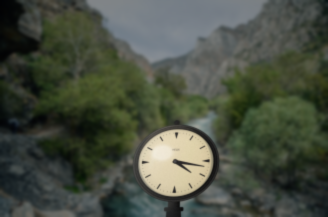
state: 4:17
